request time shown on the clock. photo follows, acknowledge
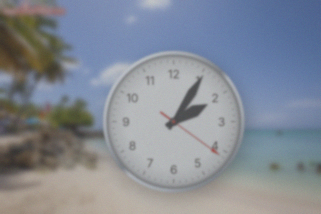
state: 2:05:21
